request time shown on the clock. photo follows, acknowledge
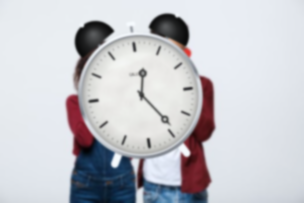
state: 12:24
